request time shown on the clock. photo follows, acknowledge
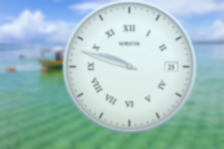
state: 9:48
